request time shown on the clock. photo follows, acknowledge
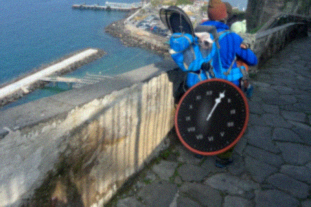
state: 1:06
